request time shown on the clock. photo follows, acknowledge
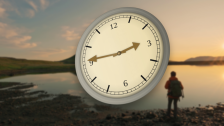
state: 2:46
